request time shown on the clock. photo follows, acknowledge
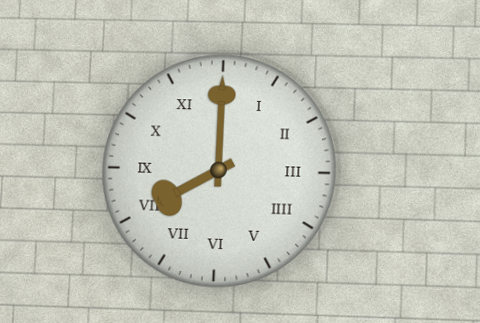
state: 8:00
